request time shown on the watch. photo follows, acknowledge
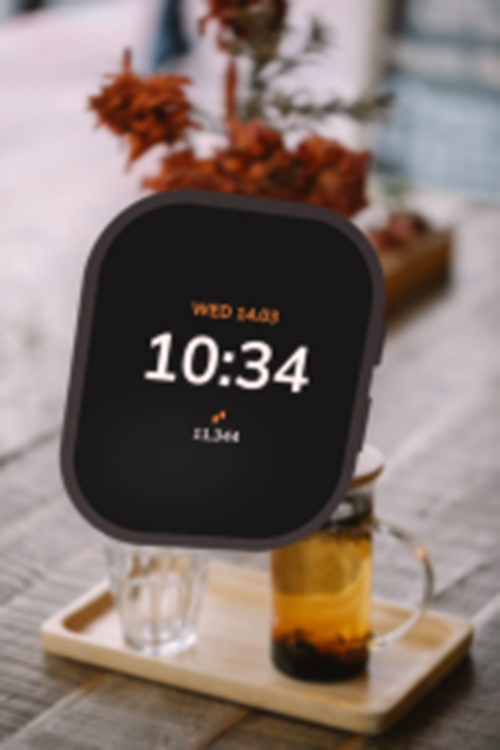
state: 10:34
